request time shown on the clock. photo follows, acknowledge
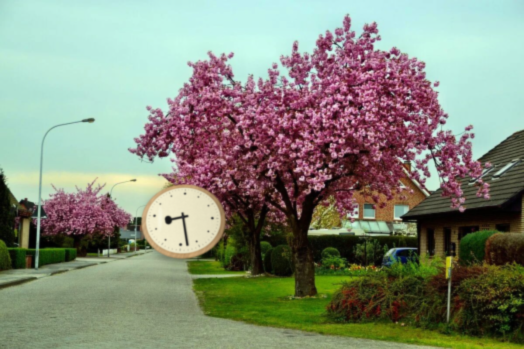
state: 8:28
